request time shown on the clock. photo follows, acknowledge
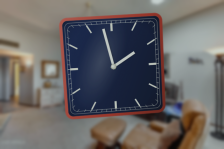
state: 1:58
